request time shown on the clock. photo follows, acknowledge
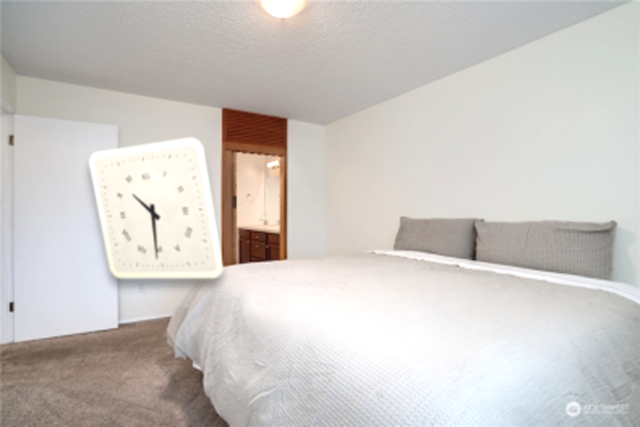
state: 10:31
